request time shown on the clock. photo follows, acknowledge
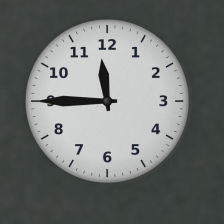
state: 11:45
